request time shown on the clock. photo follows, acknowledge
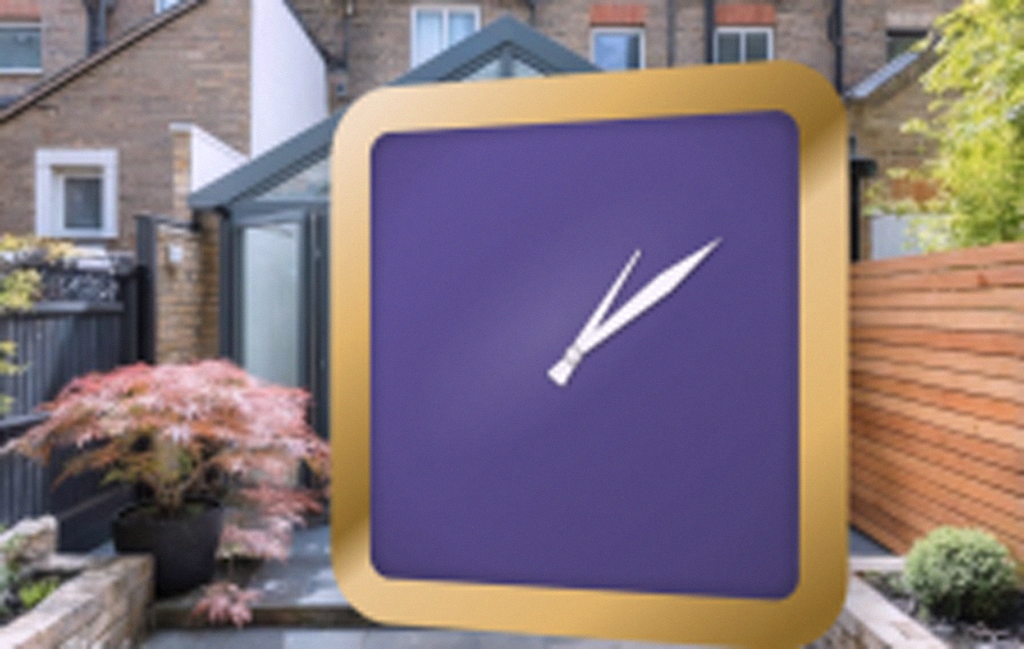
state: 1:09
